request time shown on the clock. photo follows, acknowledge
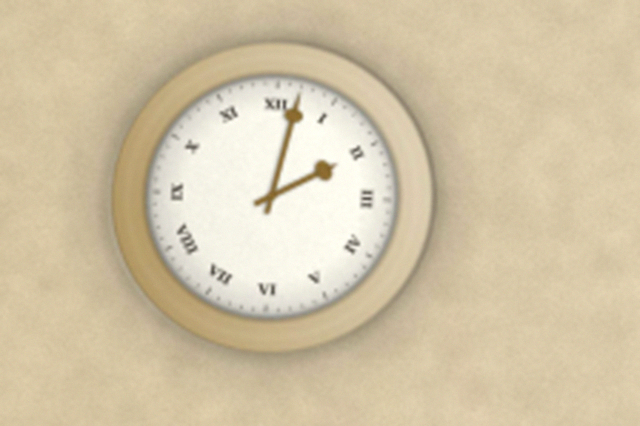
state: 2:02
